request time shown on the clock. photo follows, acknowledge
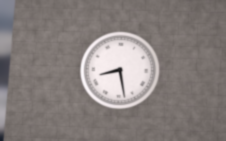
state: 8:28
